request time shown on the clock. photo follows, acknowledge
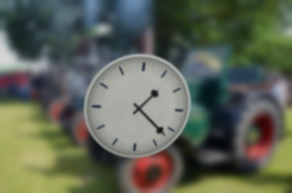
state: 1:22
